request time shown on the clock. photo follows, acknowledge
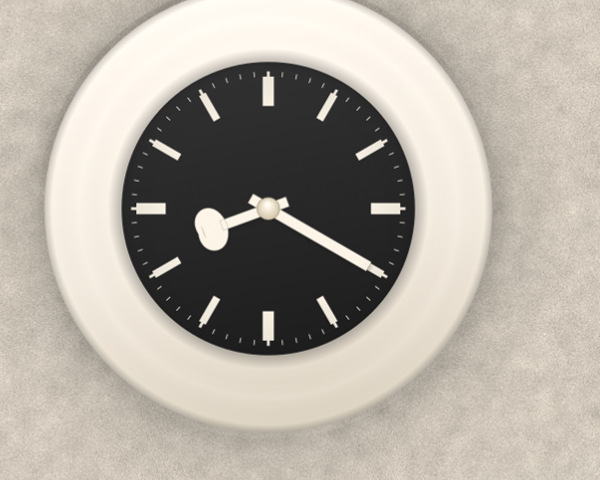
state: 8:20
